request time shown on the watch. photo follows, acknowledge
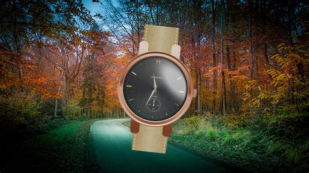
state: 11:34
